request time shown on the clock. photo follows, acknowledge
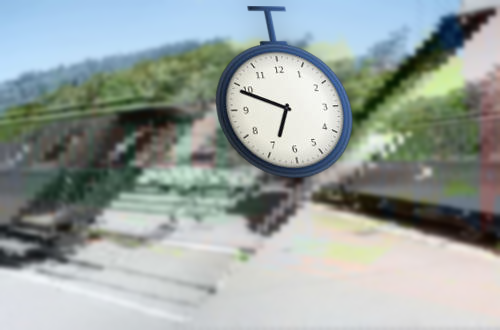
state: 6:49
